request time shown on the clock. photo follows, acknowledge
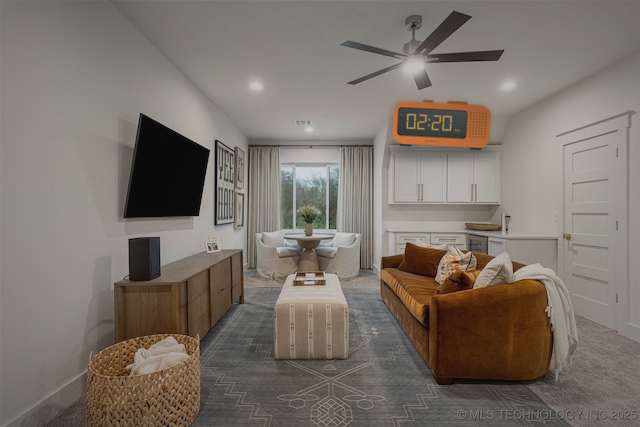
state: 2:20
